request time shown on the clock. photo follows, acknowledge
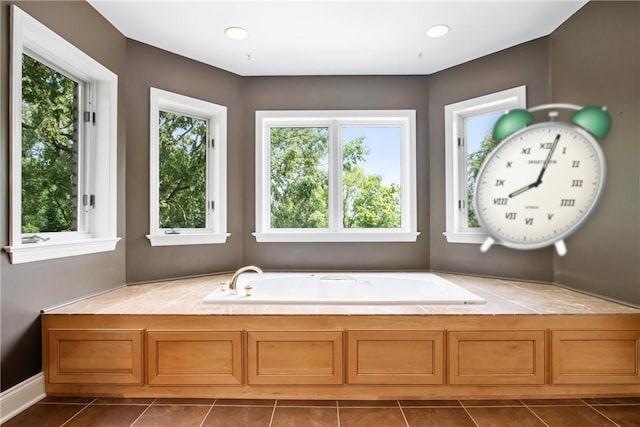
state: 8:02
